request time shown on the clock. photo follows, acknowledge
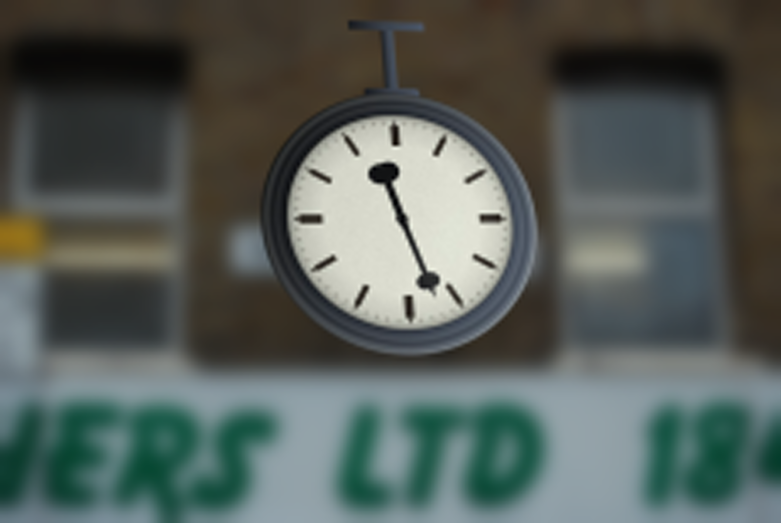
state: 11:27
